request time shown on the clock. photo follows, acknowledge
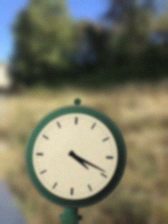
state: 4:19
